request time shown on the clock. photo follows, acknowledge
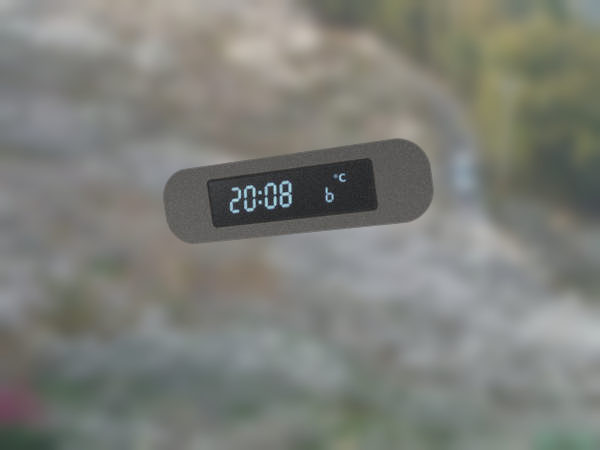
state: 20:08
